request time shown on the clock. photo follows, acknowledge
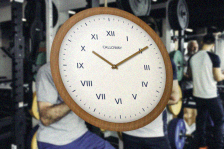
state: 10:10
